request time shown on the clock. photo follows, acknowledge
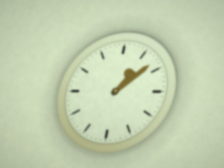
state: 1:08
